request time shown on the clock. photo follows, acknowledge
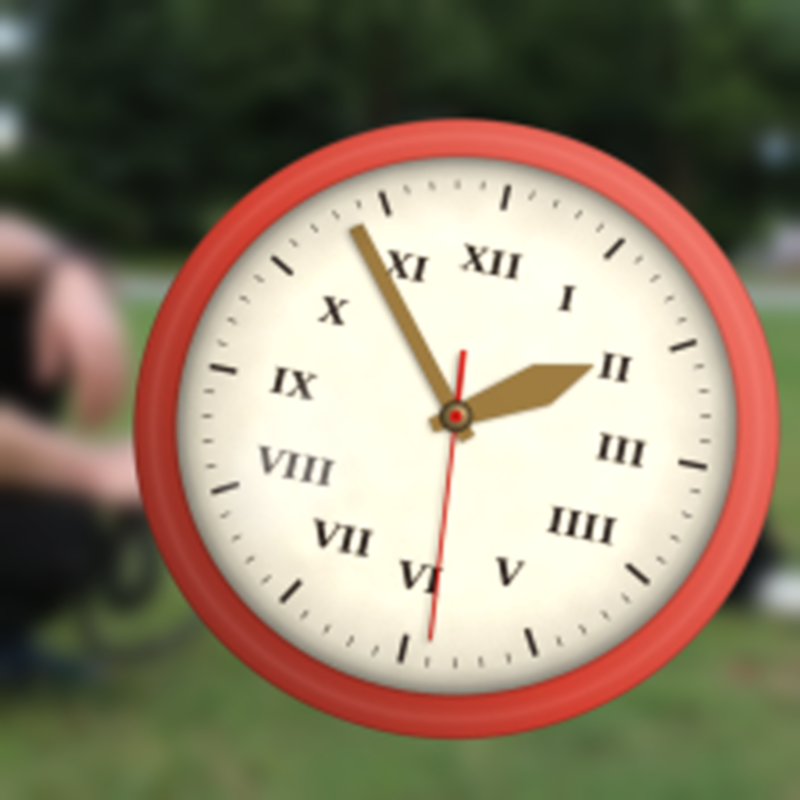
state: 1:53:29
